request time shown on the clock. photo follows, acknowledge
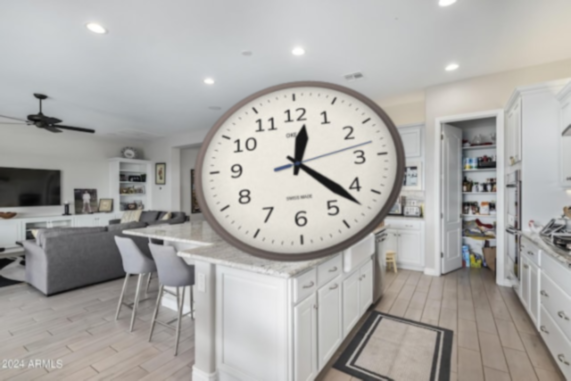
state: 12:22:13
